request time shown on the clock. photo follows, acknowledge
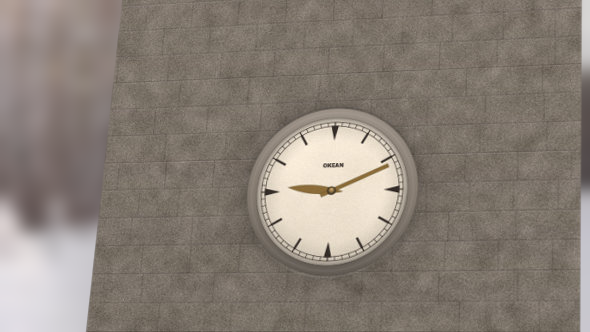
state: 9:11
